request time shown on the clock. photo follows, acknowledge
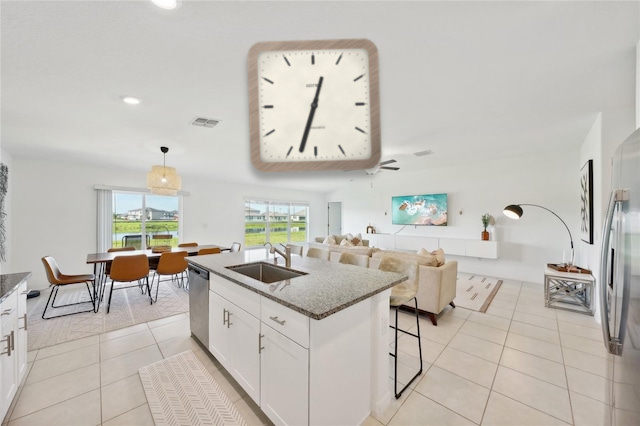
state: 12:33
